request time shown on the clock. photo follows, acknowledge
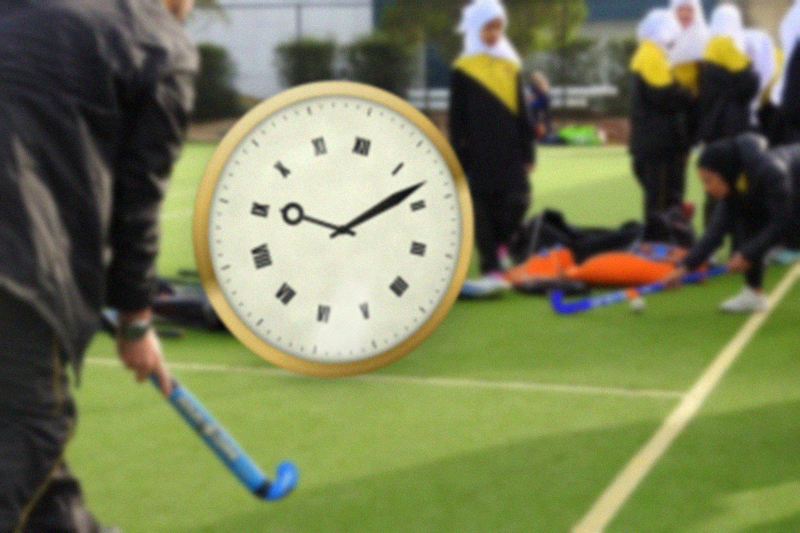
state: 9:08
